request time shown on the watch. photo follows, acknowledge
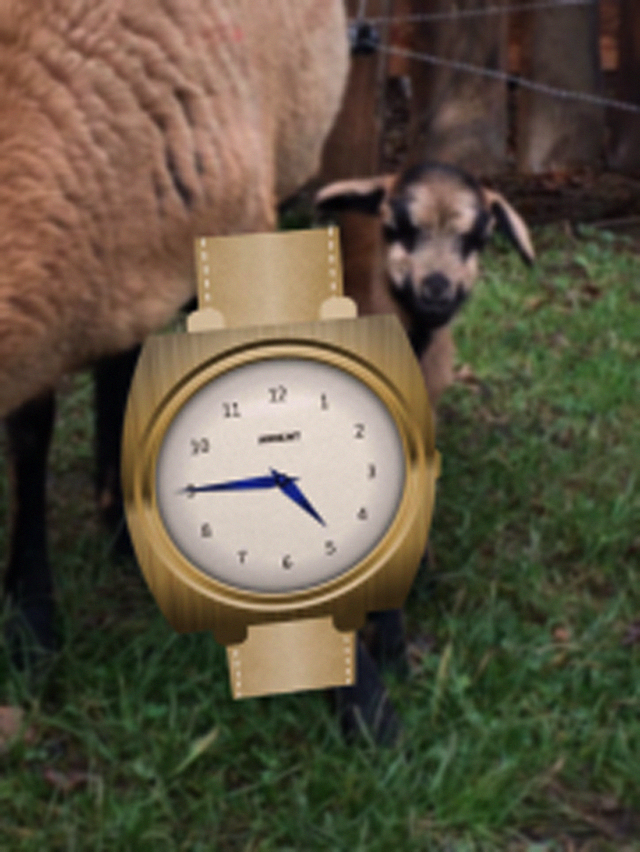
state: 4:45
